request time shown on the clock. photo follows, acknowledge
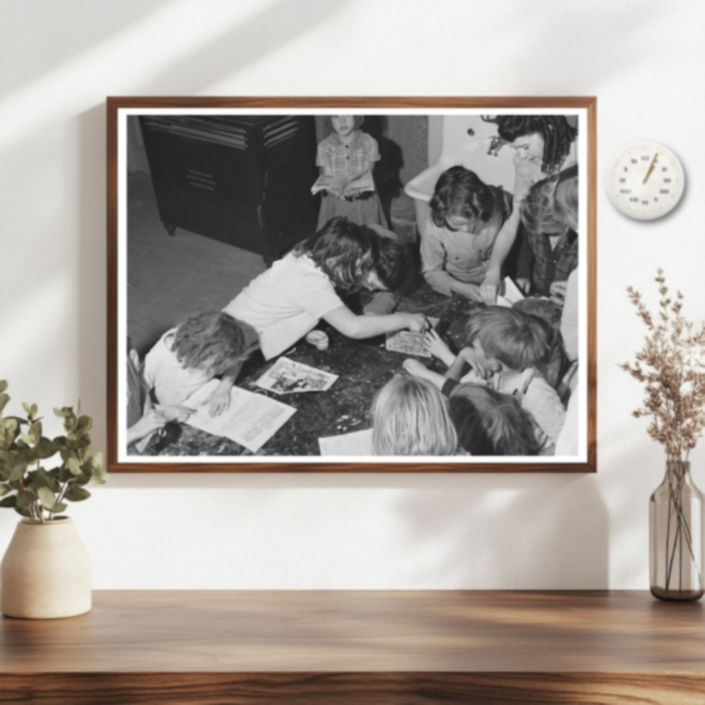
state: 1:04
